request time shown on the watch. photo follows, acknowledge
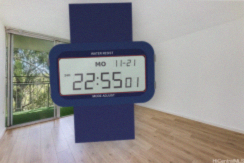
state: 22:55:01
